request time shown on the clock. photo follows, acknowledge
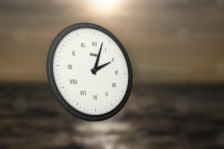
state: 2:03
